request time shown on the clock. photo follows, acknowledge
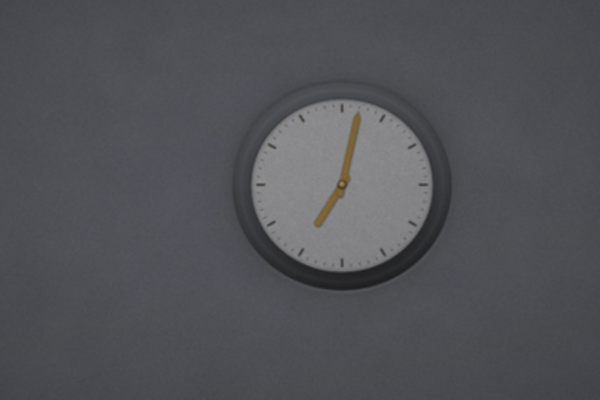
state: 7:02
